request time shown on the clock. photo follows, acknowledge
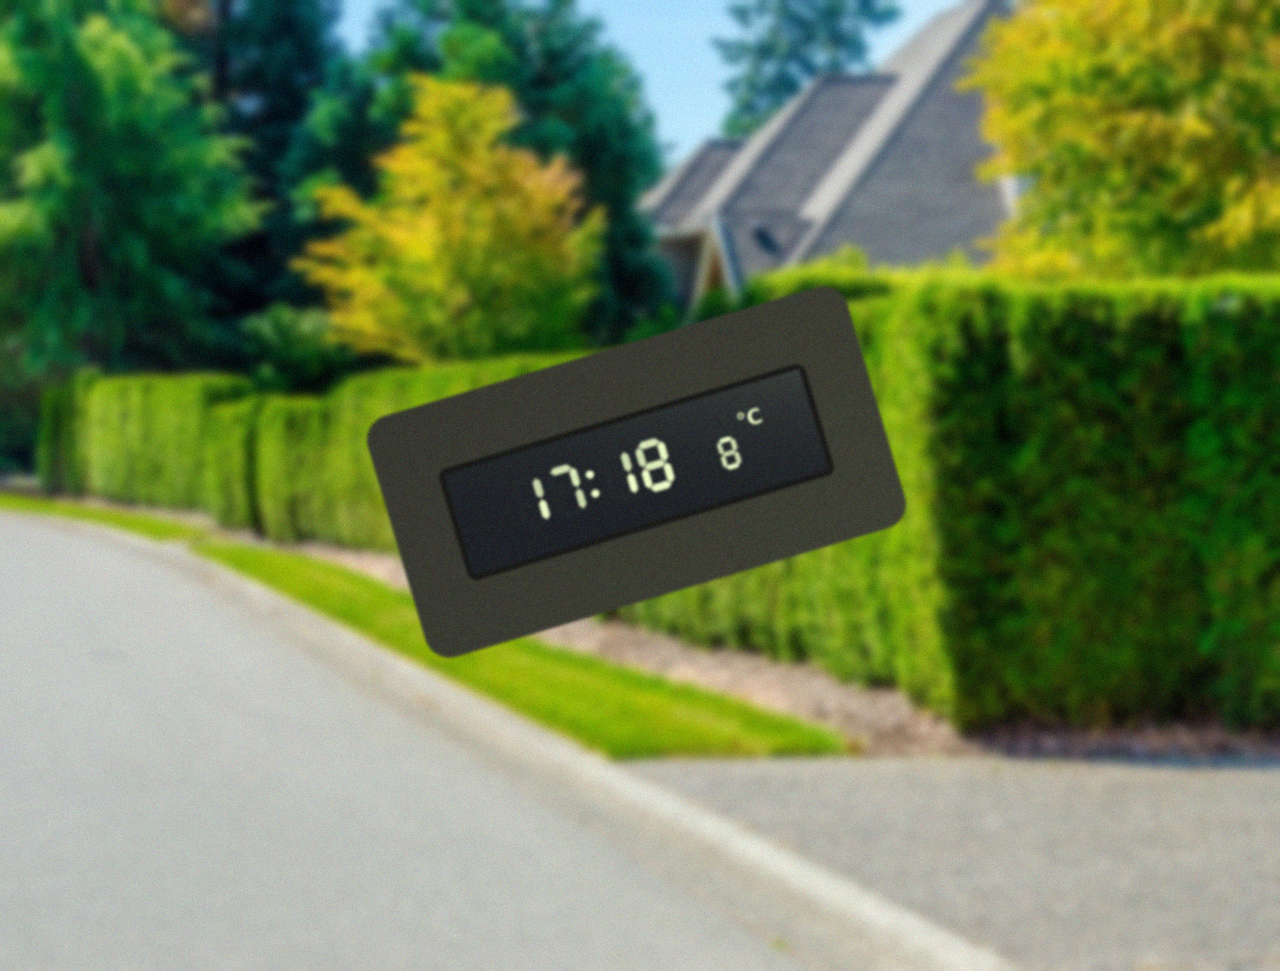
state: 17:18
